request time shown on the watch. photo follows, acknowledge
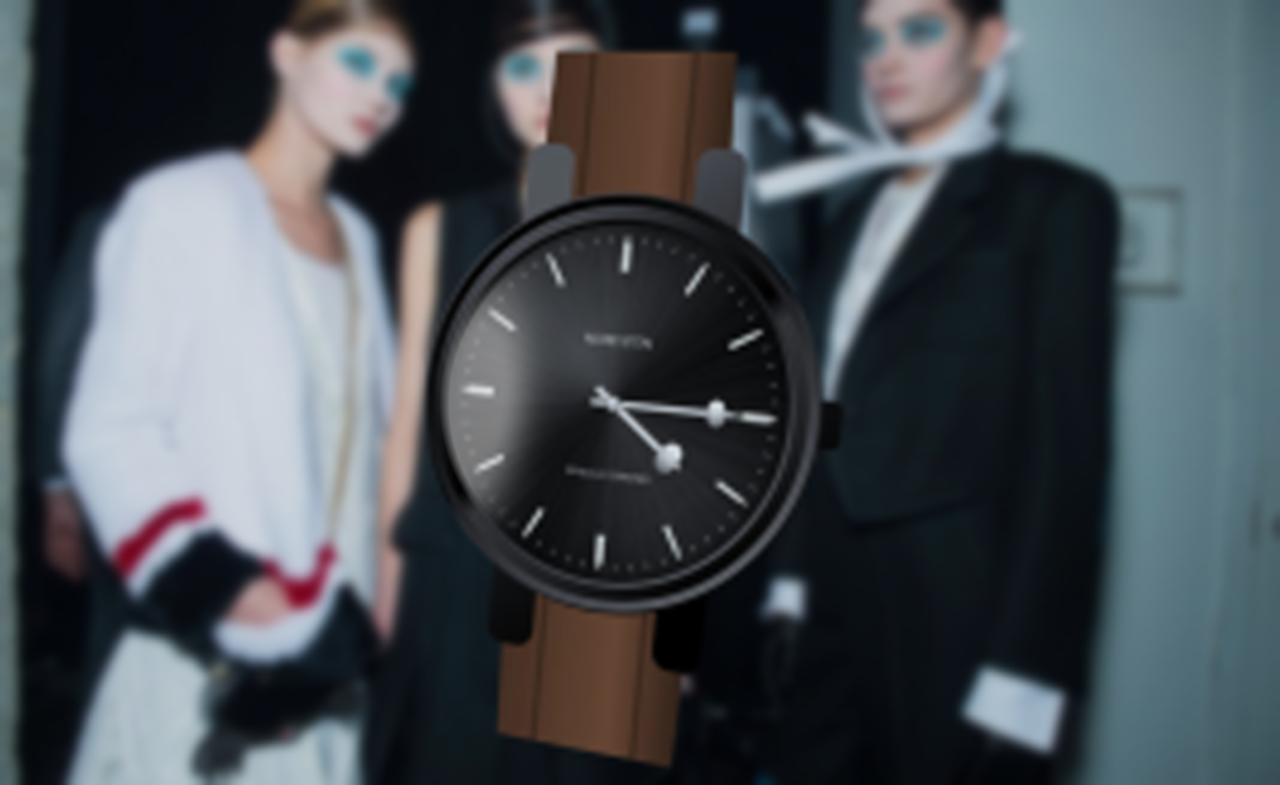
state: 4:15
